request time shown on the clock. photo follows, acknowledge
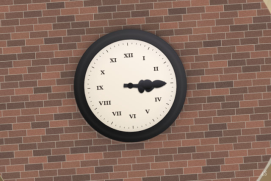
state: 3:15
